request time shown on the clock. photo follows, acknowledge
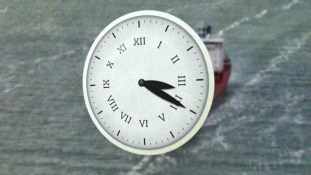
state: 3:20
